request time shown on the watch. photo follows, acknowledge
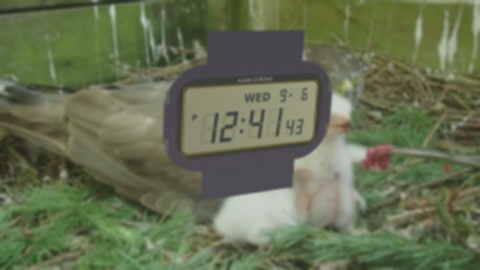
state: 12:41:43
